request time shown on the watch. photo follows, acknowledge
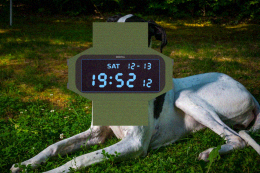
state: 19:52:12
